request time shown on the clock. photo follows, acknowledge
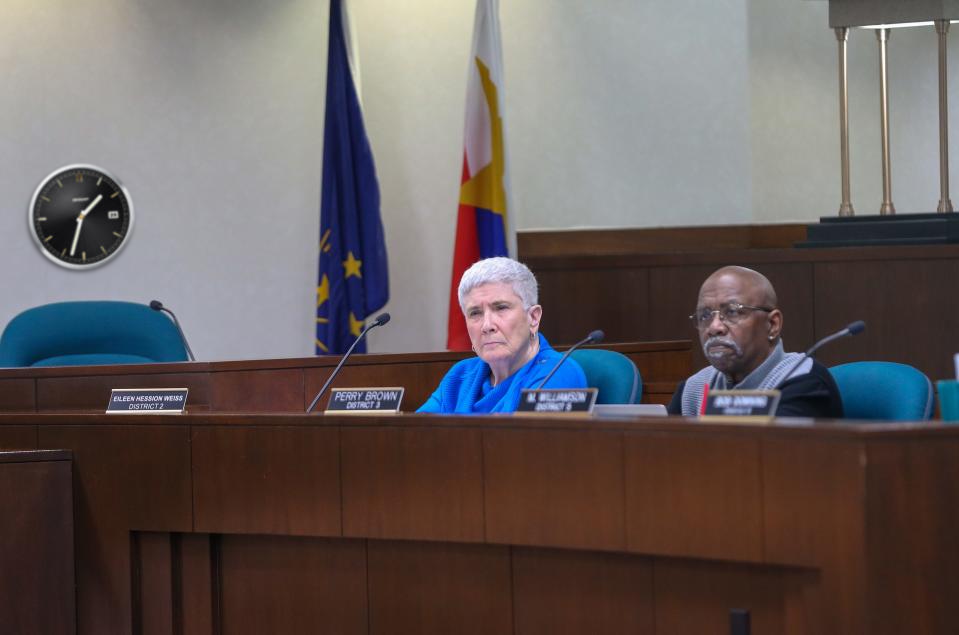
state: 1:33
